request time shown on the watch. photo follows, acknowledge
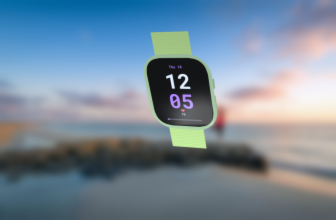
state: 12:05
